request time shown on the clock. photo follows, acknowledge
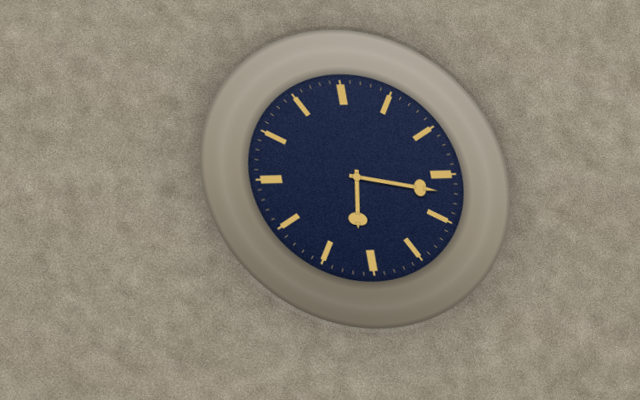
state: 6:17
